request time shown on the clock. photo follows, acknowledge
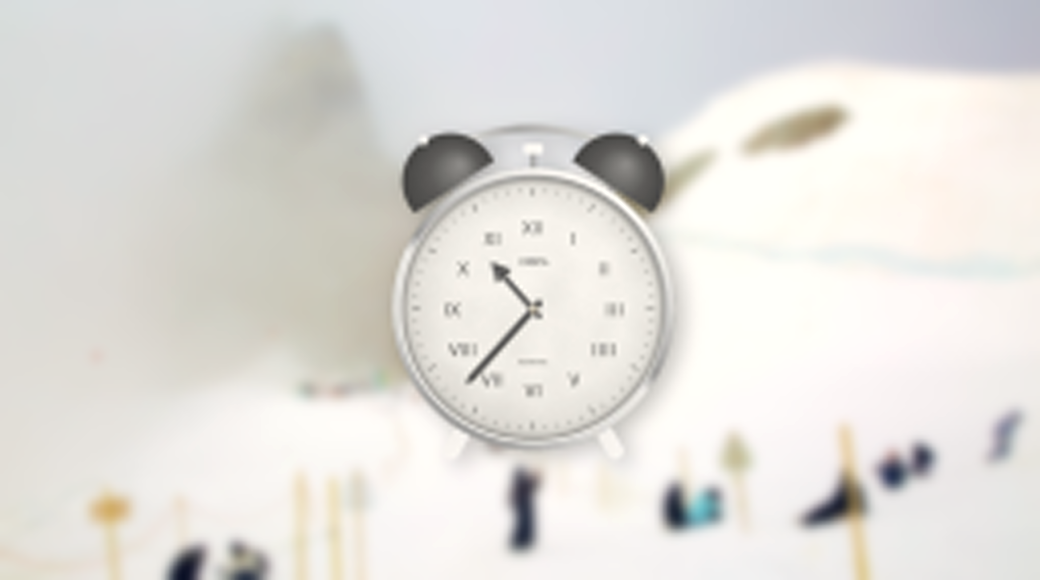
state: 10:37
